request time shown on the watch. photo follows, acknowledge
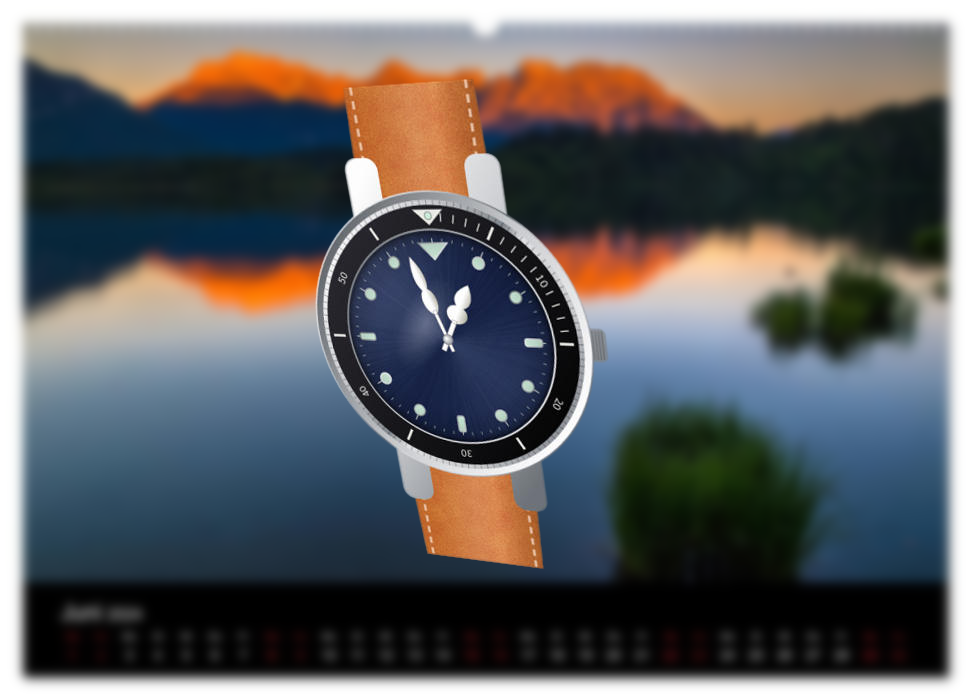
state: 12:57
